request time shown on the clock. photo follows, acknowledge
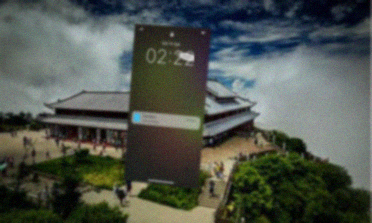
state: 2:22
